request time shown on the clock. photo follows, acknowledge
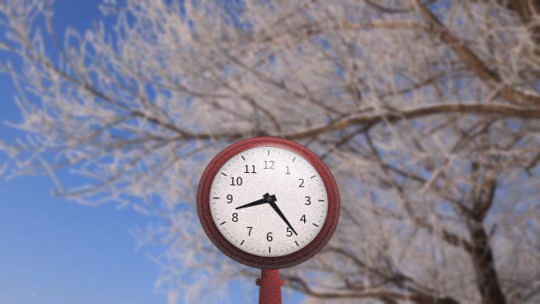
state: 8:24
